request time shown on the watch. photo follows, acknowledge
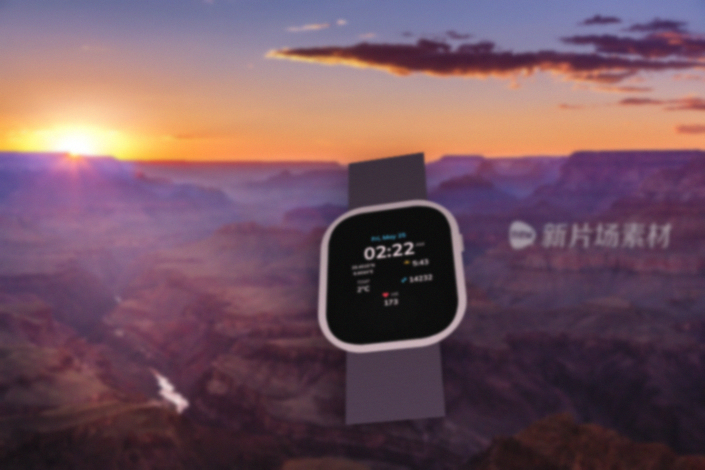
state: 2:22
